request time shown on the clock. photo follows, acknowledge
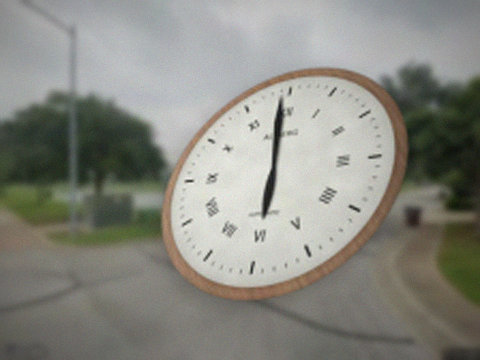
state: 5:59
